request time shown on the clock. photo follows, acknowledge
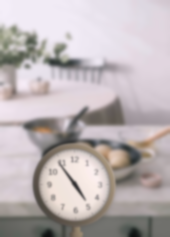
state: 4:54
